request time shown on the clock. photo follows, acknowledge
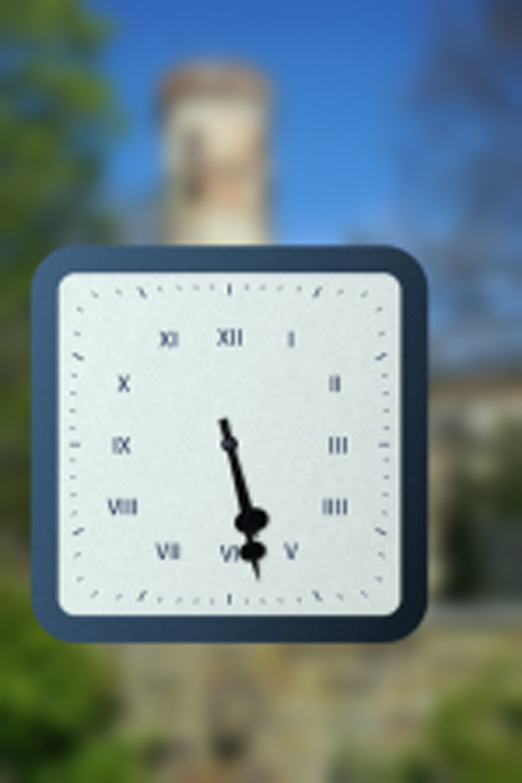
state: 5:28
